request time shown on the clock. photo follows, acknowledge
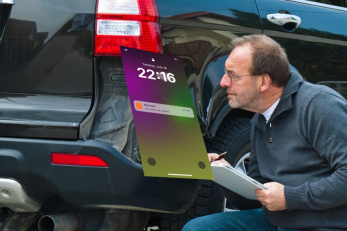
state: 22:16
